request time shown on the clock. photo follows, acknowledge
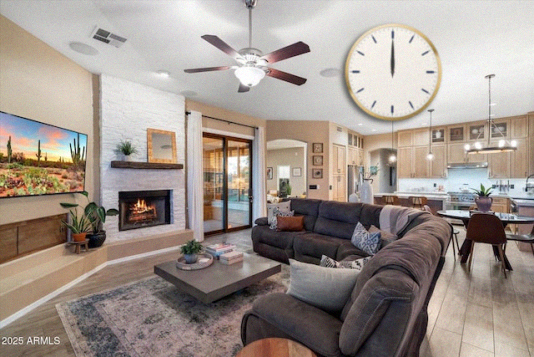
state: 12:00
